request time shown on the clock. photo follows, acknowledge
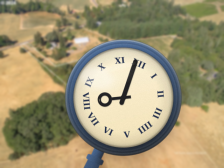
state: 7:59
